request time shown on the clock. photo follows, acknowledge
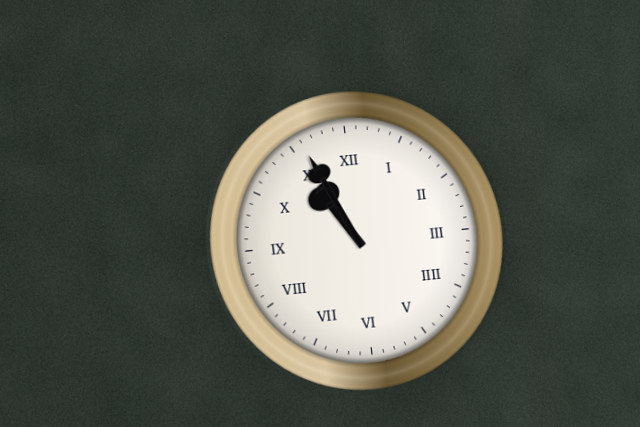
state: 10:56
